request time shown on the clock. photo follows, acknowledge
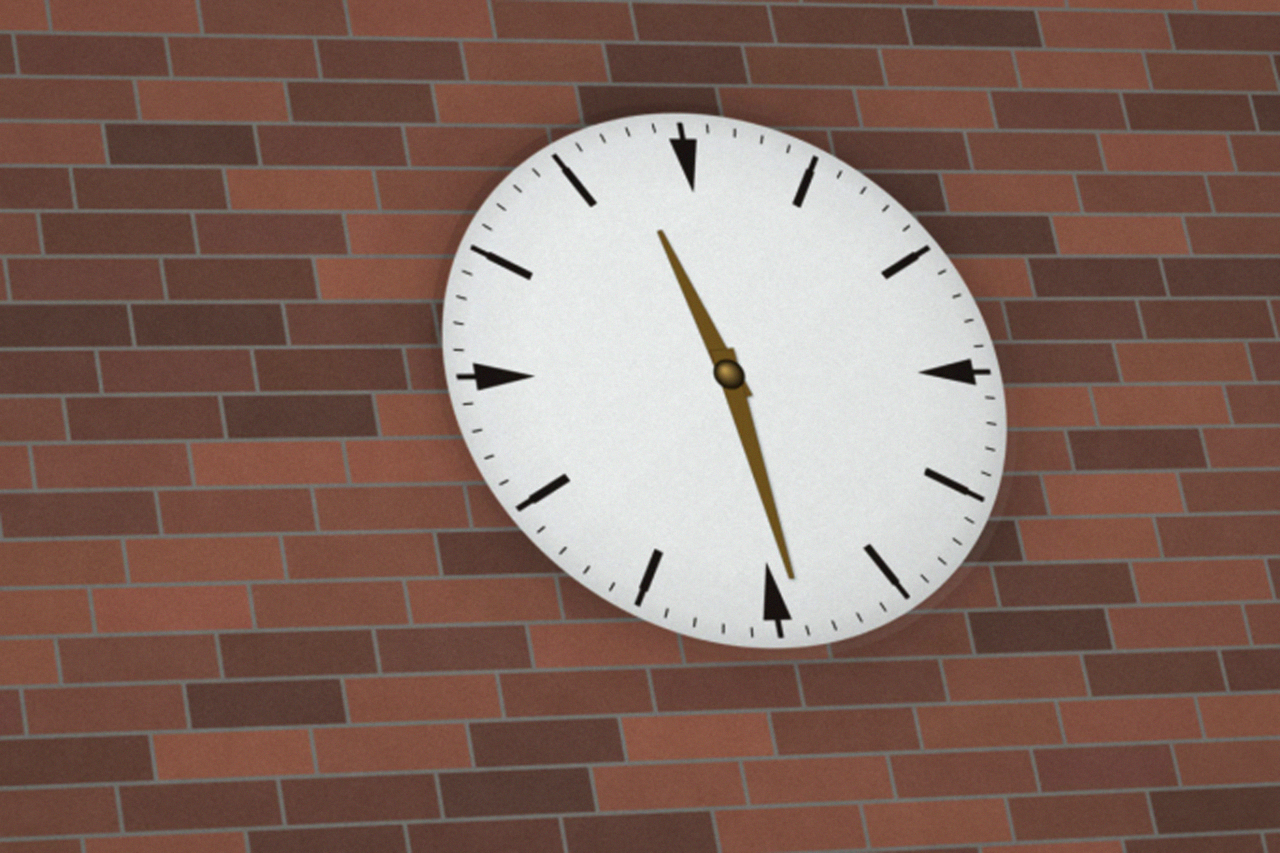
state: 11:29
